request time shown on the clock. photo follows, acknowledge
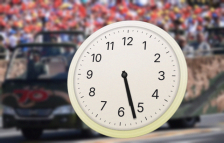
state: 5:27
